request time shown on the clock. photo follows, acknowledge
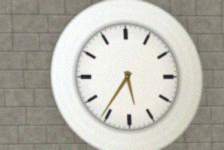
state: 5:36
